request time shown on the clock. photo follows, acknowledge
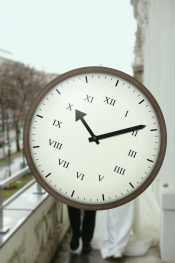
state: 10:09
